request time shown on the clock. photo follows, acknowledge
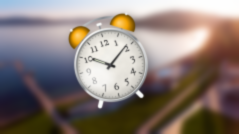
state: 10:09
